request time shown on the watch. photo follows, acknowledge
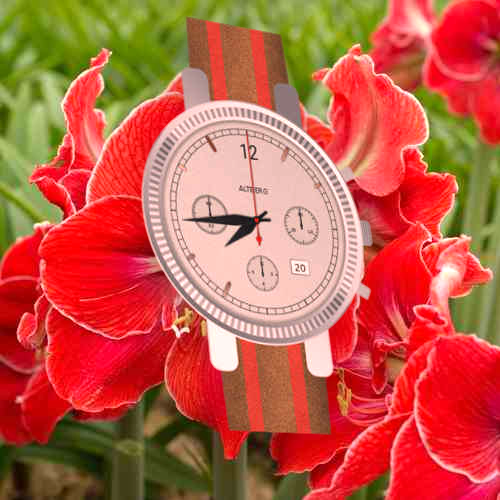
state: 7:44
